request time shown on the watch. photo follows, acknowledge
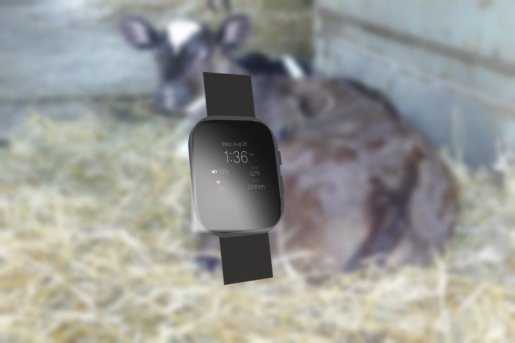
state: 1:36
